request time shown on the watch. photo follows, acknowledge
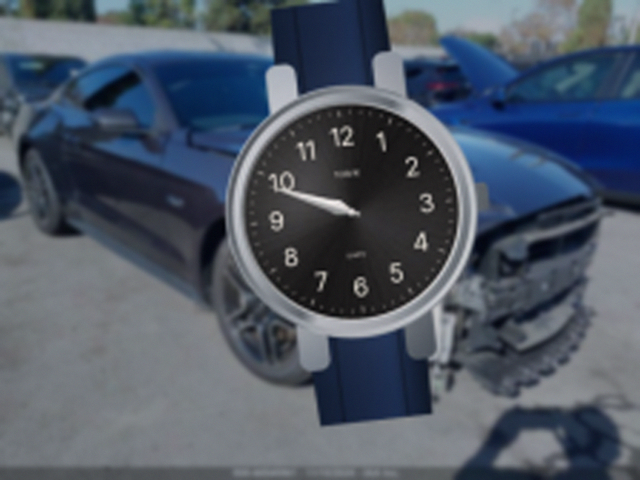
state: 9:49
